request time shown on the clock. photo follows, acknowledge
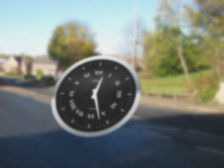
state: 12:27
